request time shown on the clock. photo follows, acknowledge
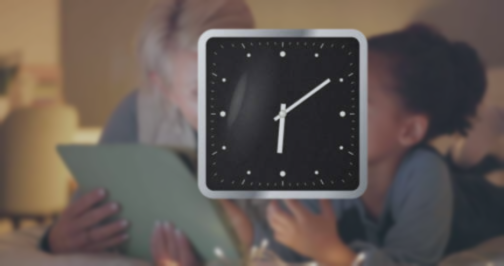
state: 6:09
